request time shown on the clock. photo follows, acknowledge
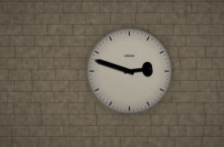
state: 2:48
